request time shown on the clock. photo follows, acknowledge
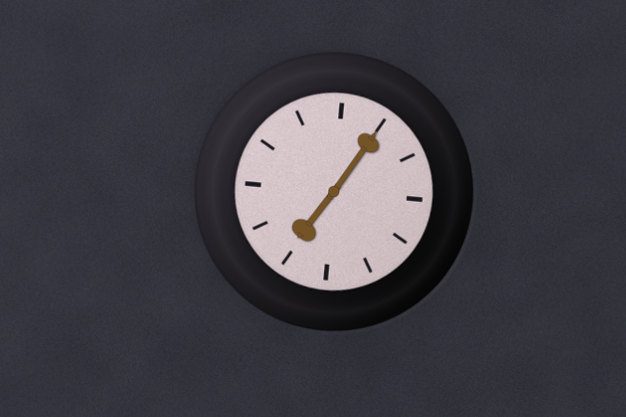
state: 7:05
